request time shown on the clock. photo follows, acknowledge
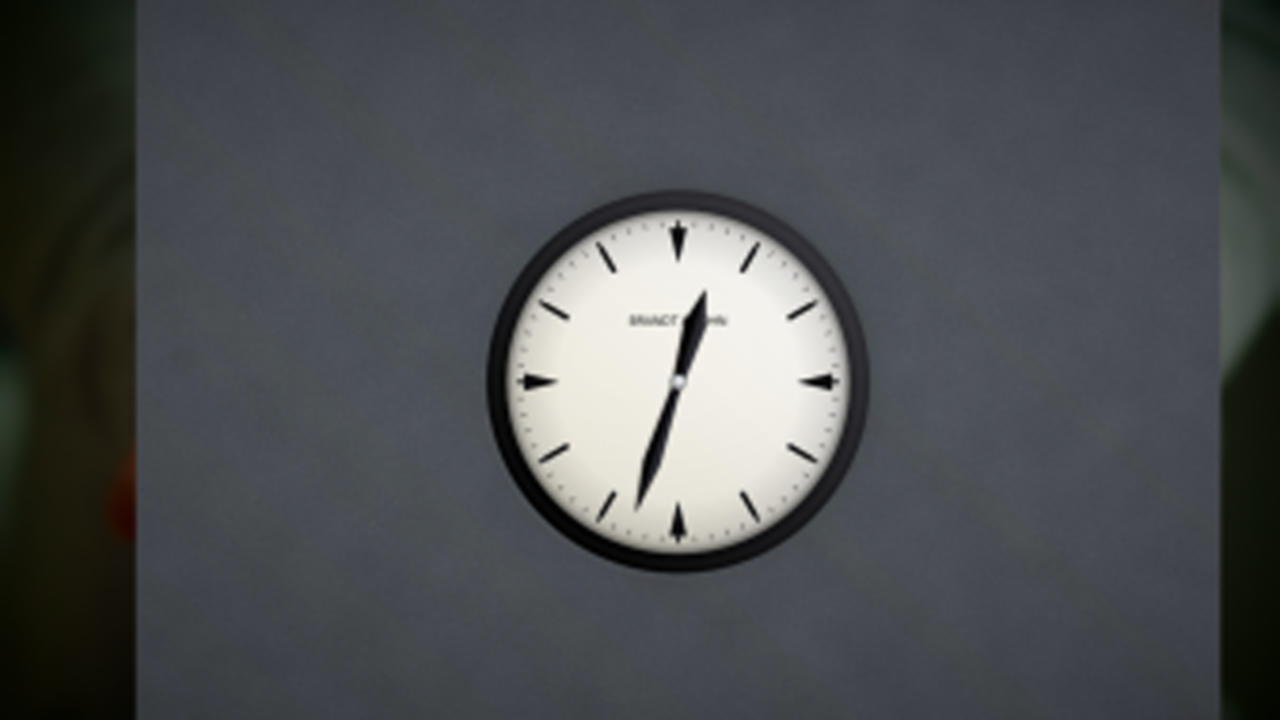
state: 12:33
